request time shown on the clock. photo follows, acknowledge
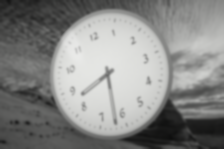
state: 8:32
